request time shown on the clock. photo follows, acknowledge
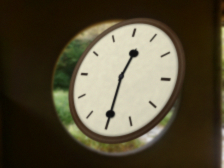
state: 12:30
